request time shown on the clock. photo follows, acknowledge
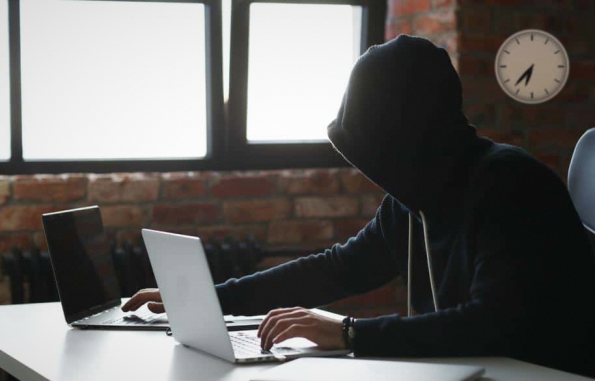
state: 6:37
